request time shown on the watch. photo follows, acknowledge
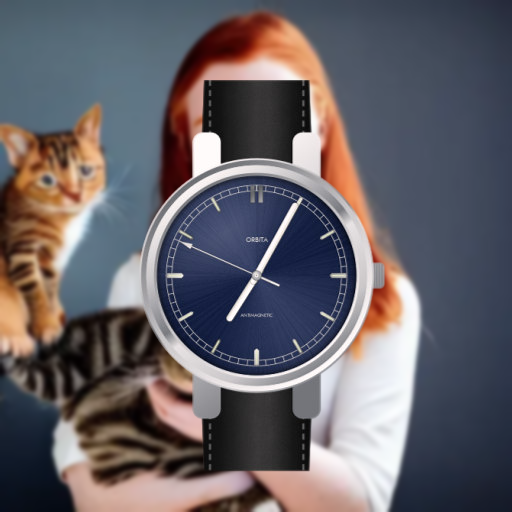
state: 7:04:49
